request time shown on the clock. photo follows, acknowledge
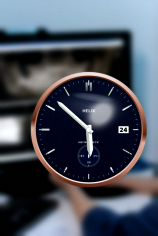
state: 5:52
